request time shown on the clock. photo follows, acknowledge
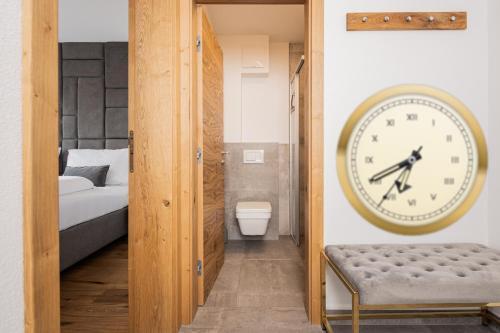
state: 6:40:36
